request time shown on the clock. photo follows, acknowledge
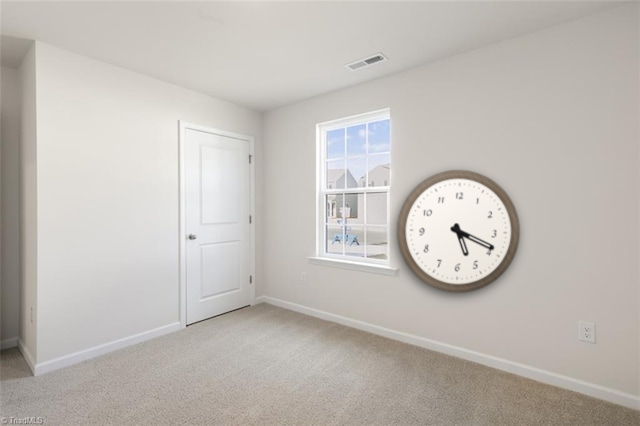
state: 5:19
